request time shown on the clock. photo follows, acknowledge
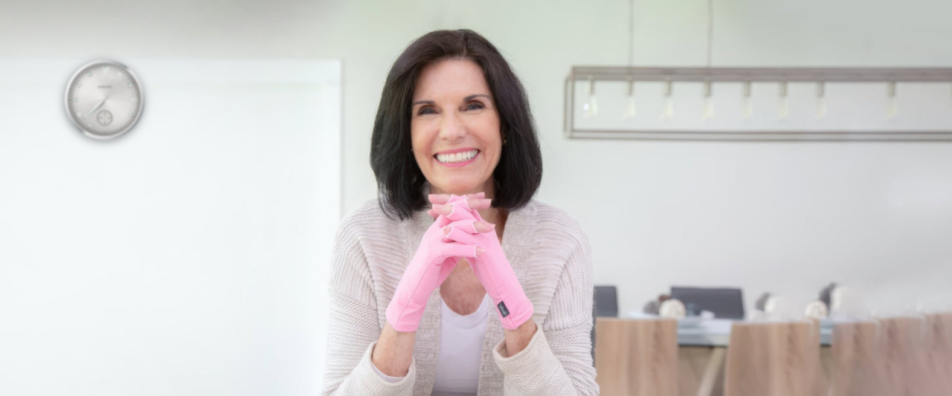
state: 7:38
